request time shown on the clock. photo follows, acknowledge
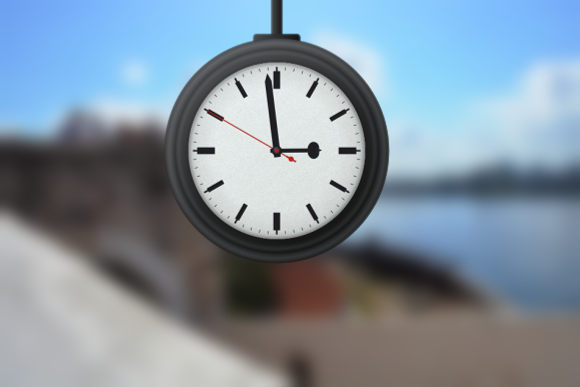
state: 2:58:50
